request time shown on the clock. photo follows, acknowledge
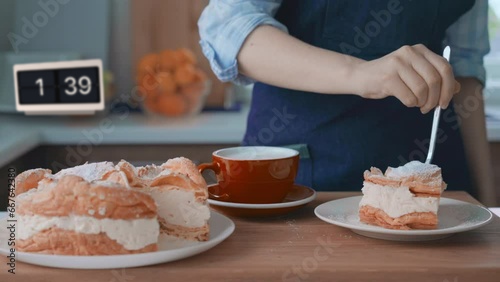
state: 1:39
